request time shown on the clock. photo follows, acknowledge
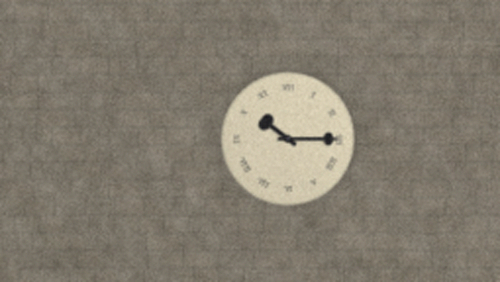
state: 10:15
